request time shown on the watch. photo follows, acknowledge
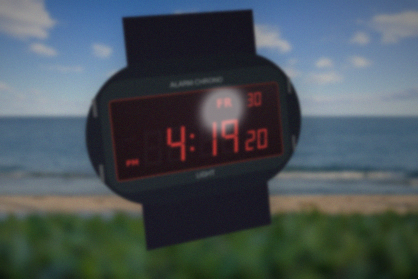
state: 4:19:20
